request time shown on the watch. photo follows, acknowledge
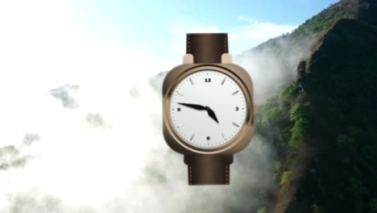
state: 4:47
